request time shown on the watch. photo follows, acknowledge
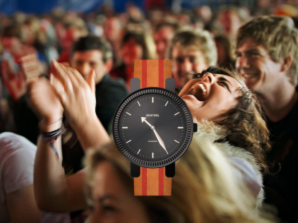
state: 10:25
